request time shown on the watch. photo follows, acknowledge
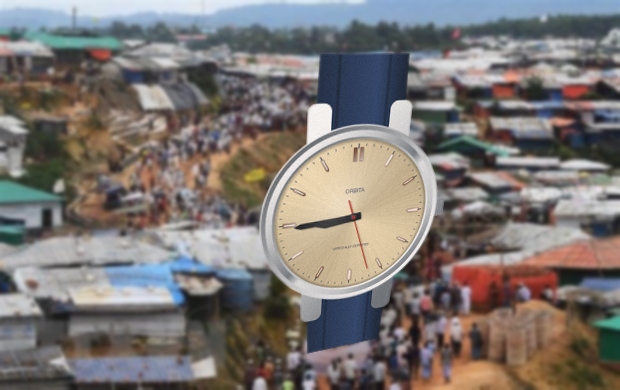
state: 8:44:27
